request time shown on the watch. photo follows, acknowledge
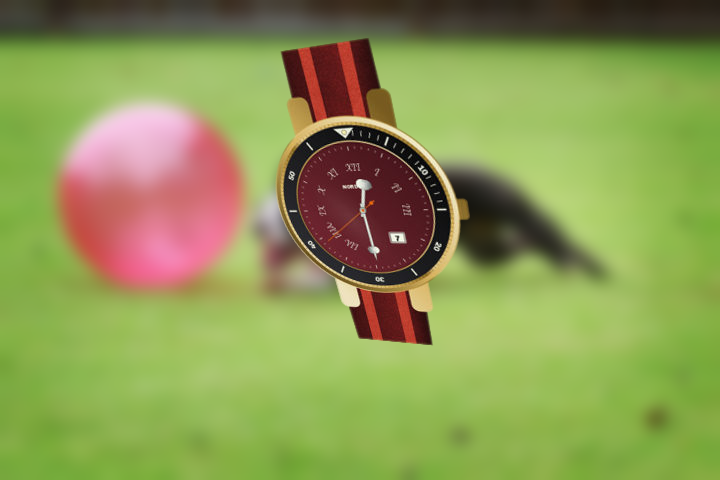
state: 12:29:39
